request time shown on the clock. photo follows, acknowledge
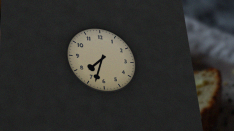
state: 7:33
